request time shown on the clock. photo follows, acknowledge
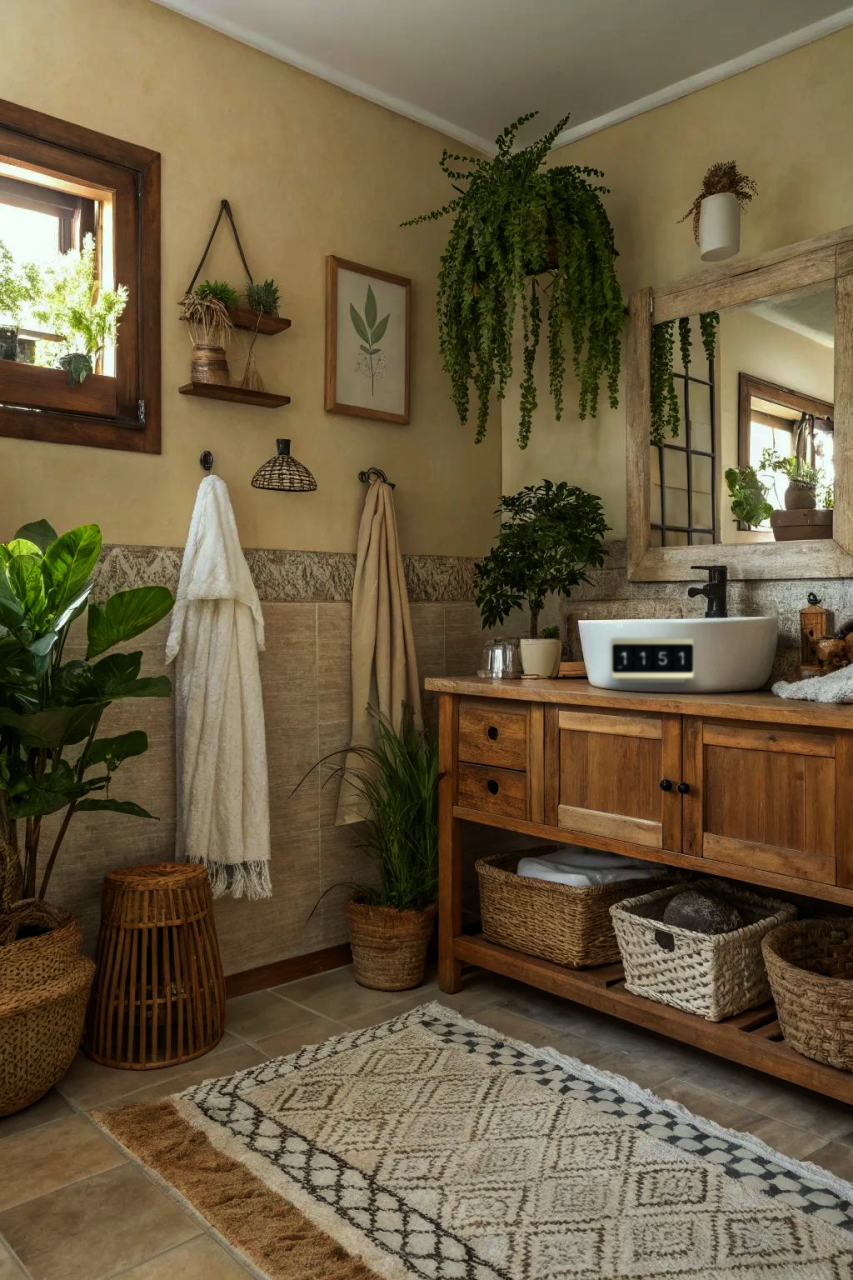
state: 11:51
